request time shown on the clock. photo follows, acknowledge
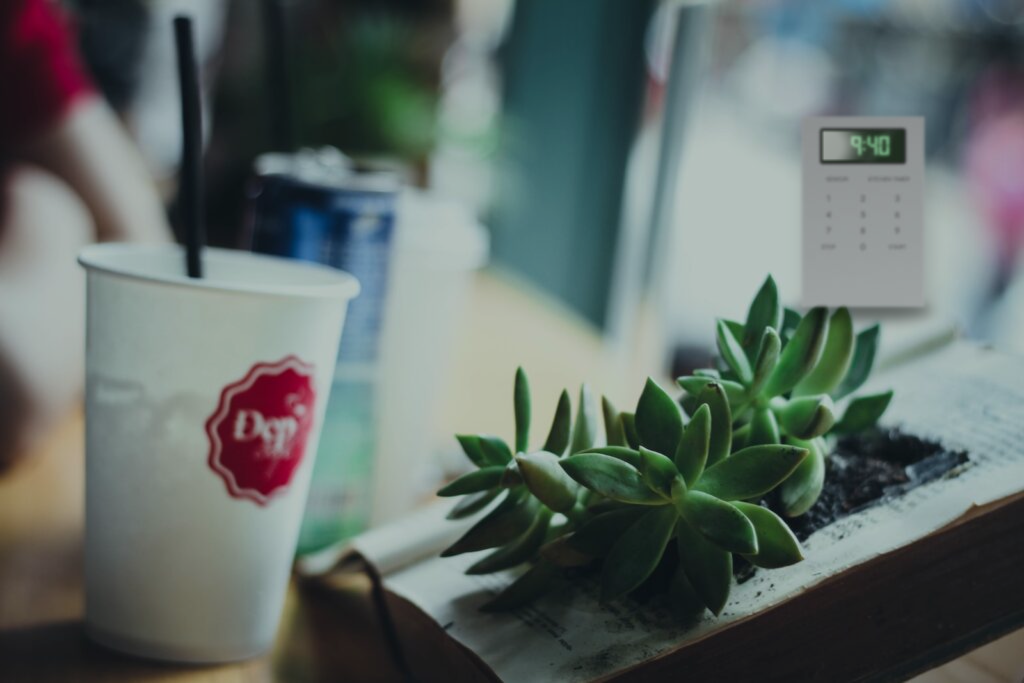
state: 9:40
